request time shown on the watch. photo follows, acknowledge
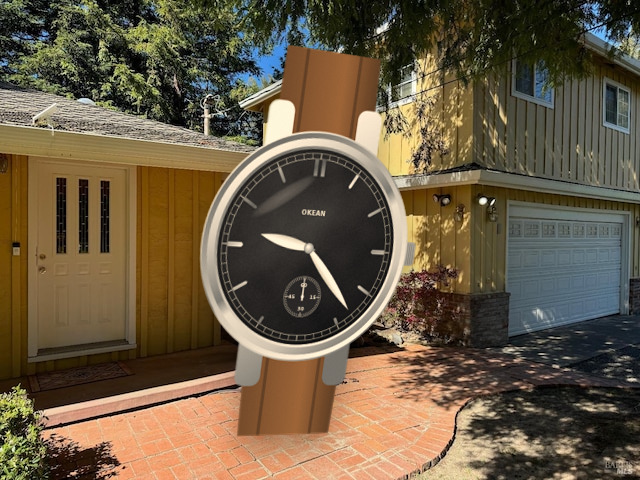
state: 9:23
